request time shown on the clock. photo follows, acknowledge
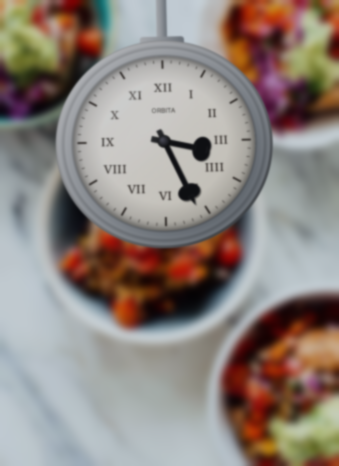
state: 3:26
